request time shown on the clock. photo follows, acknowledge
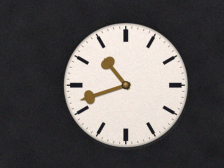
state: 10:42
